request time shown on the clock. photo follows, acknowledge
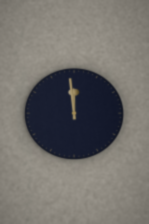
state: 11:59
